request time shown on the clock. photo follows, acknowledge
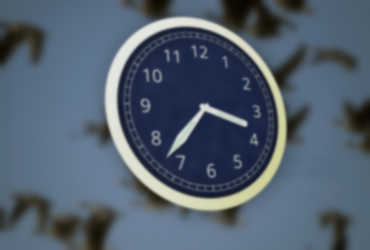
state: 3:37
